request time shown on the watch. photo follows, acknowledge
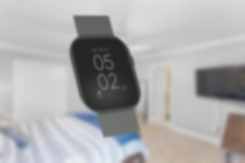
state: 5:02
